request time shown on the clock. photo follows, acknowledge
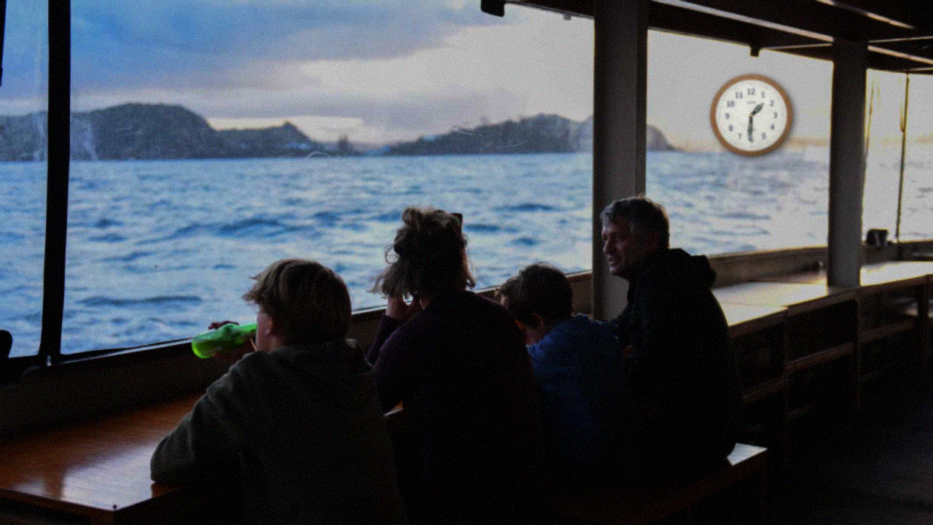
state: 1:31
